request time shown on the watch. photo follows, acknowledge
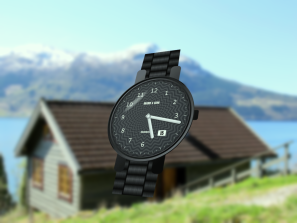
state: 5:17
